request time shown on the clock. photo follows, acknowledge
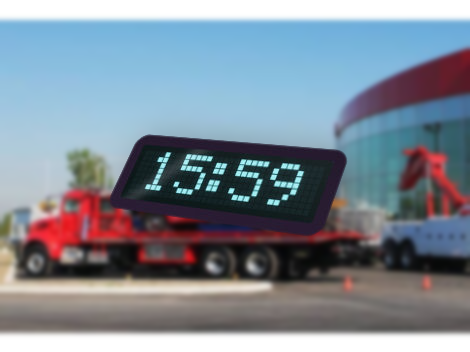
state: 15:59
